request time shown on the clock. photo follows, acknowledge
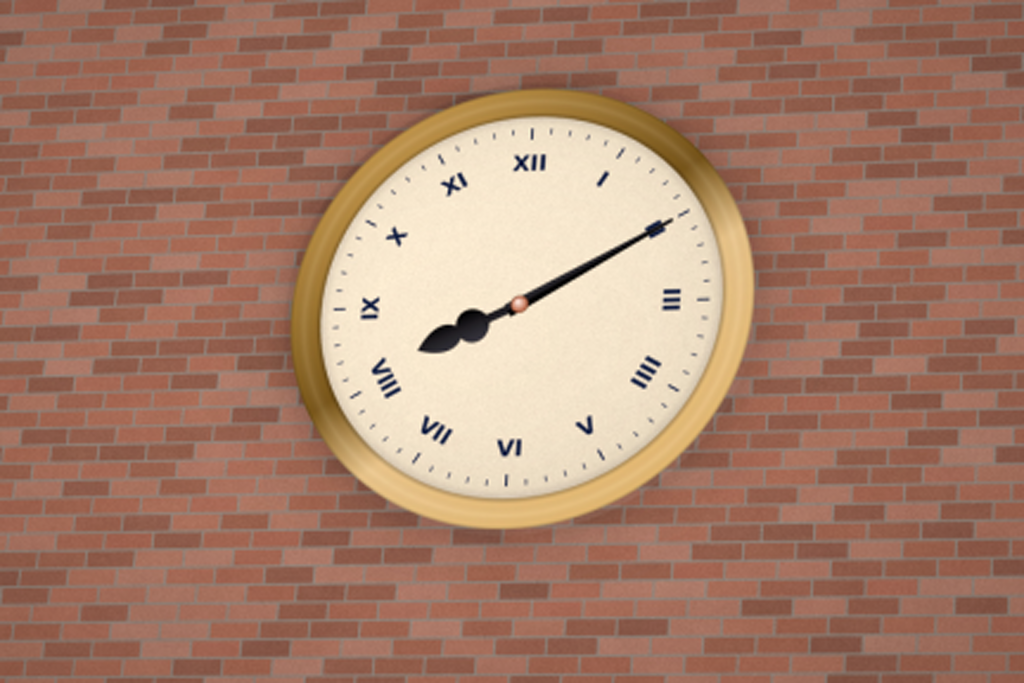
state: 8:10
